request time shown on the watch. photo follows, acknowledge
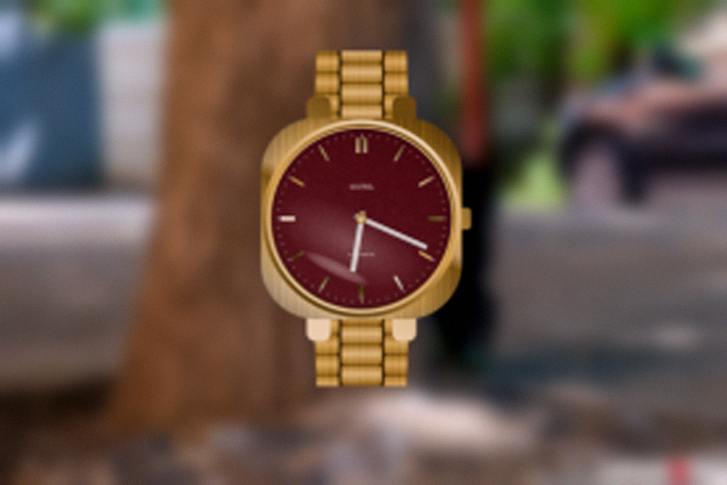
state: 6:19
